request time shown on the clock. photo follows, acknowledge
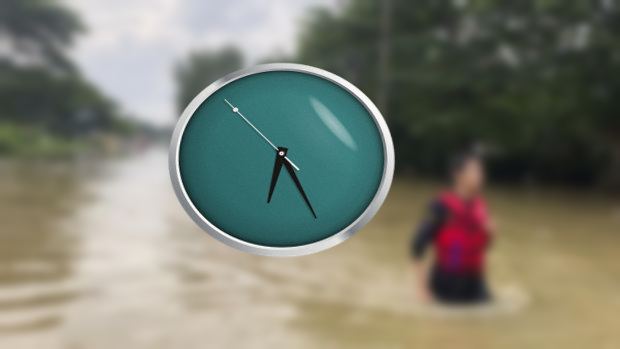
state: 6:25:53
